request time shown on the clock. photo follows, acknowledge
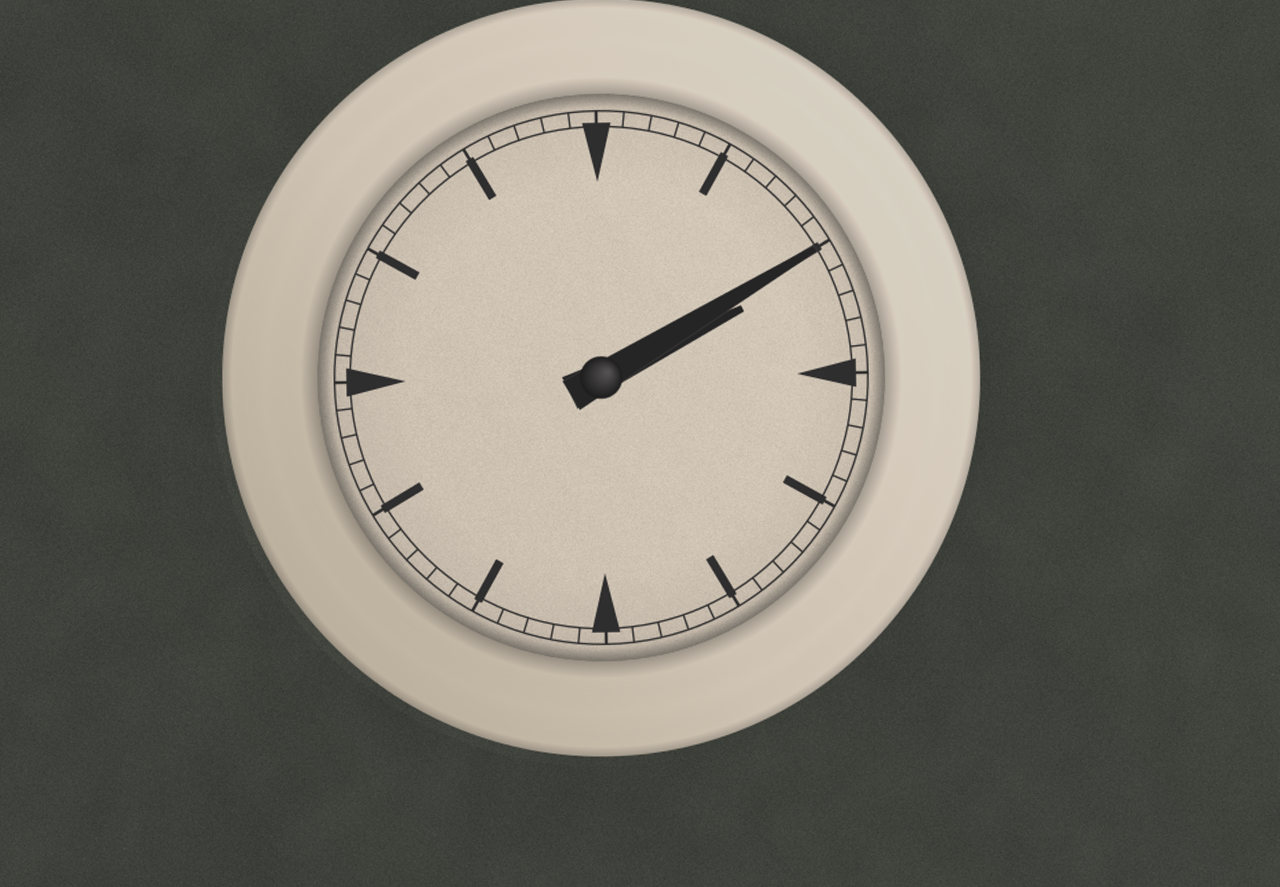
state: 2:10
